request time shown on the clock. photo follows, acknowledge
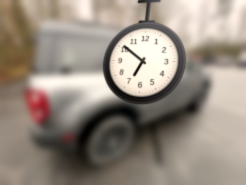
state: 6:51
